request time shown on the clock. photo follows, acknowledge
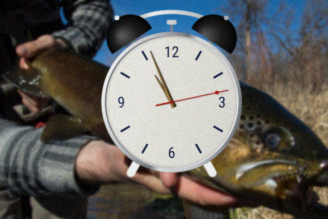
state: 10:56:13
